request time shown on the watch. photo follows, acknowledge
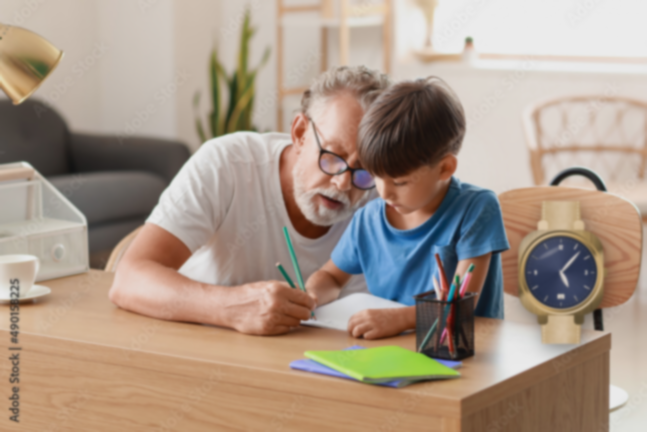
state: 5:07
